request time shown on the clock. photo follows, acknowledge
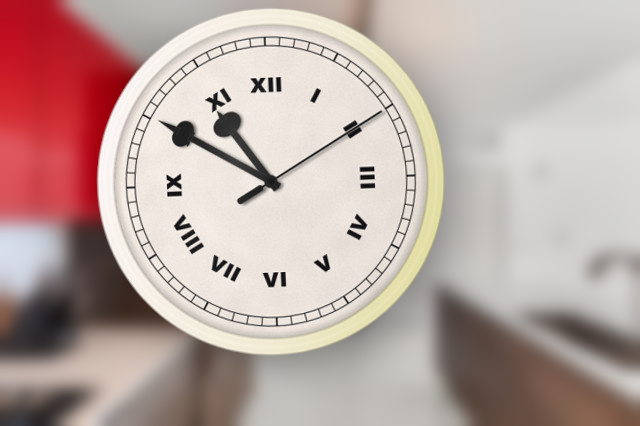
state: 10:50:10
